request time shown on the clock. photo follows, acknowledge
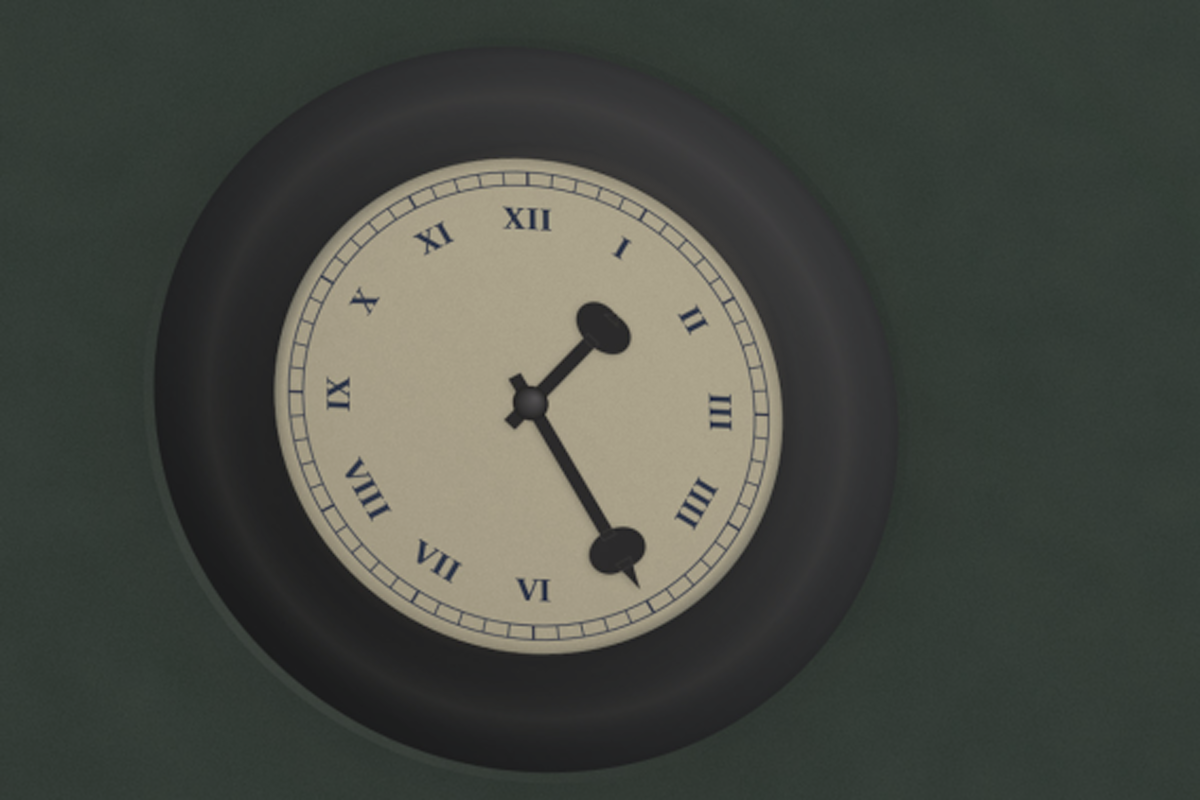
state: 1:25
